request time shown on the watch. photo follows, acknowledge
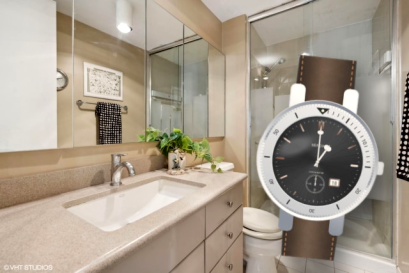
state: 1:00
